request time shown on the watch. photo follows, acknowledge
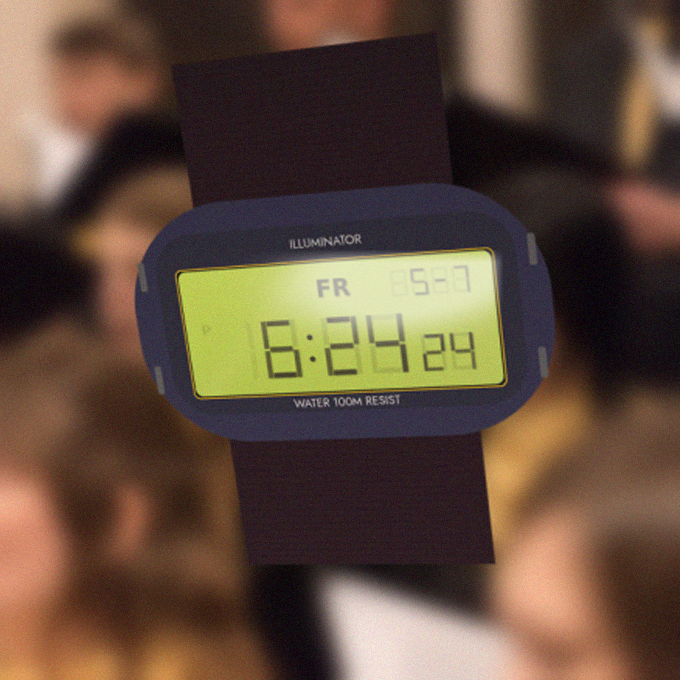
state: 6:24:24
